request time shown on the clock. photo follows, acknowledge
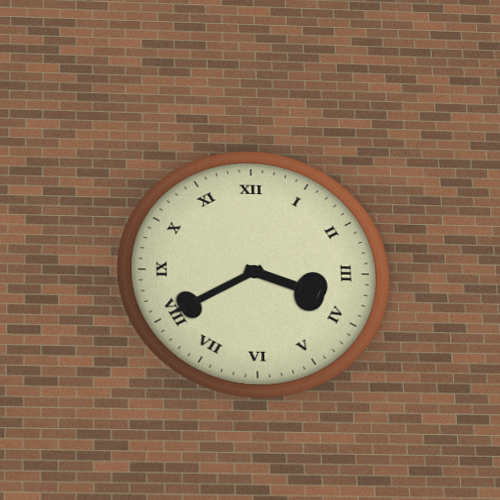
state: 3:40
